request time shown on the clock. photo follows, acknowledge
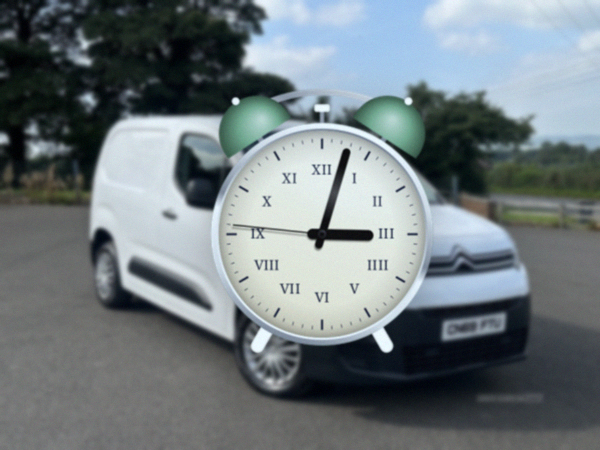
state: 3:02:46
